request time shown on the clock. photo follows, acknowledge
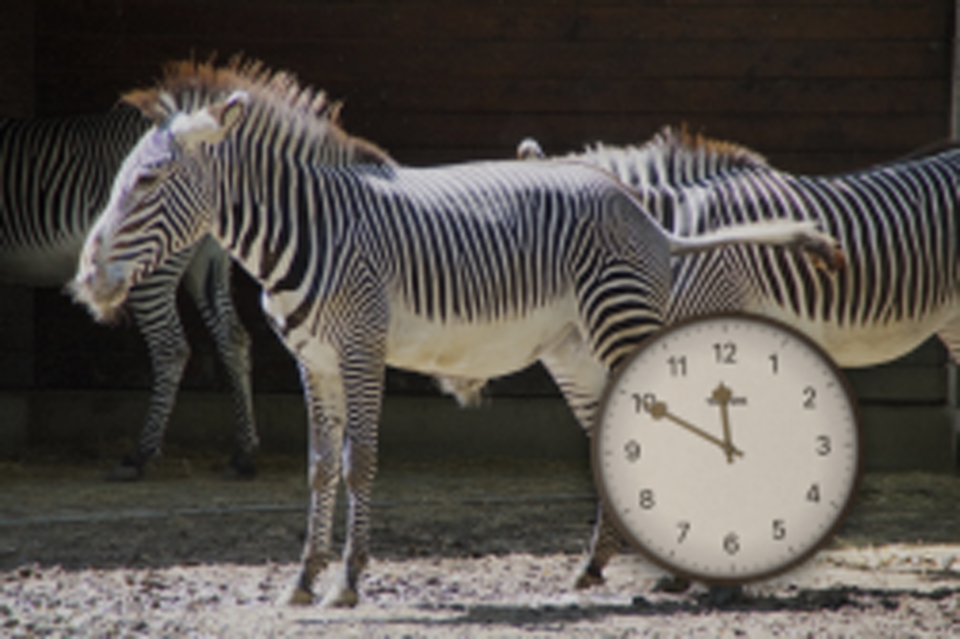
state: 11:50
